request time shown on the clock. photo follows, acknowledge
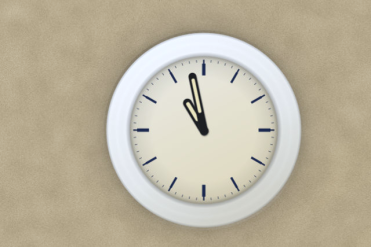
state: 10:58
